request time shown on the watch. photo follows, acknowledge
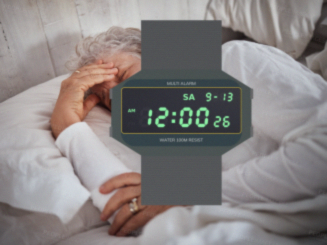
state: 12:00:26
